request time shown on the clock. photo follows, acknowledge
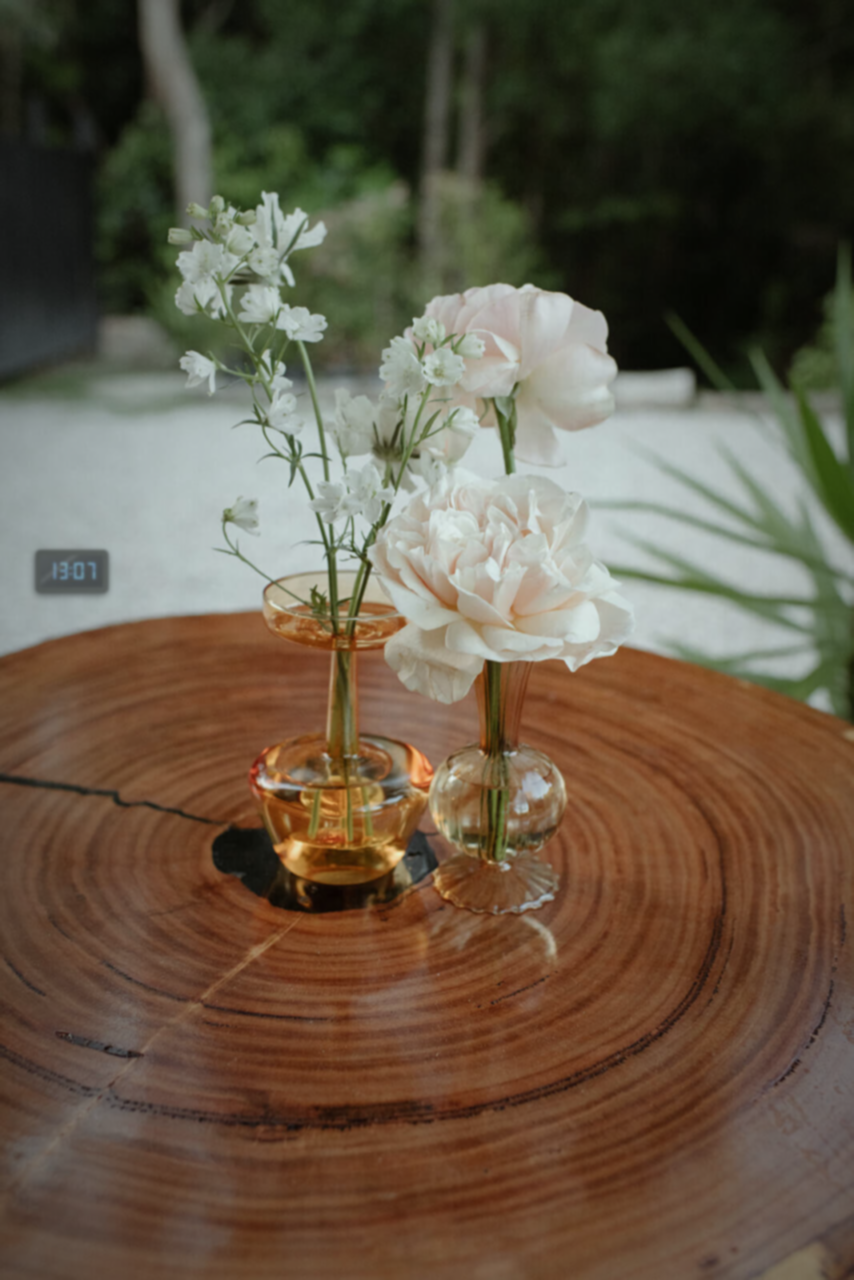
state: 13:07
